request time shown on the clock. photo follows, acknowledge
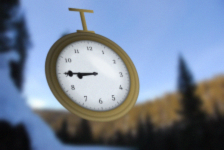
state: 8:45
